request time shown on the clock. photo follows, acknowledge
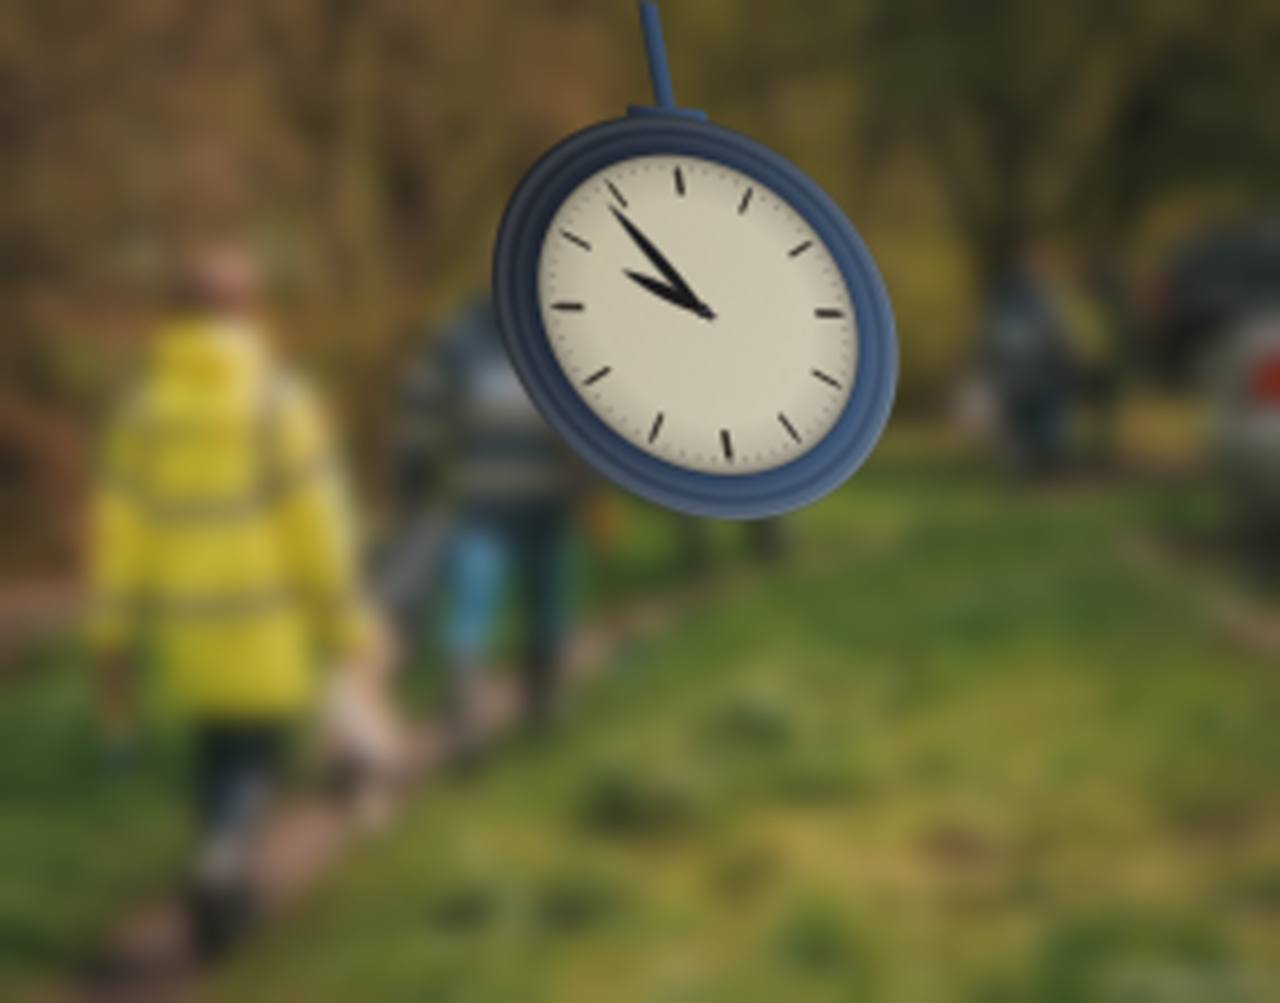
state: 9:54
